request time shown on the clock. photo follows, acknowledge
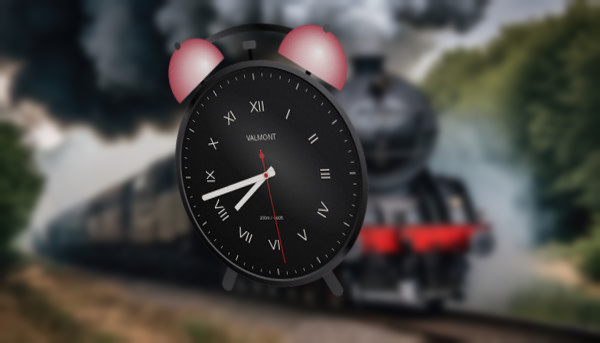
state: 7:42:29
